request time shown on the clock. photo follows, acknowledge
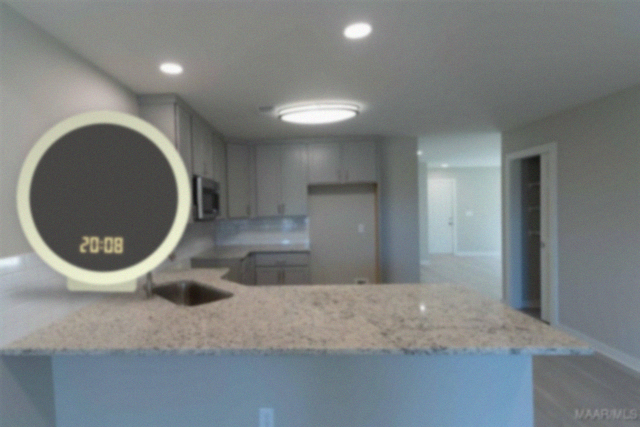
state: 20:08
